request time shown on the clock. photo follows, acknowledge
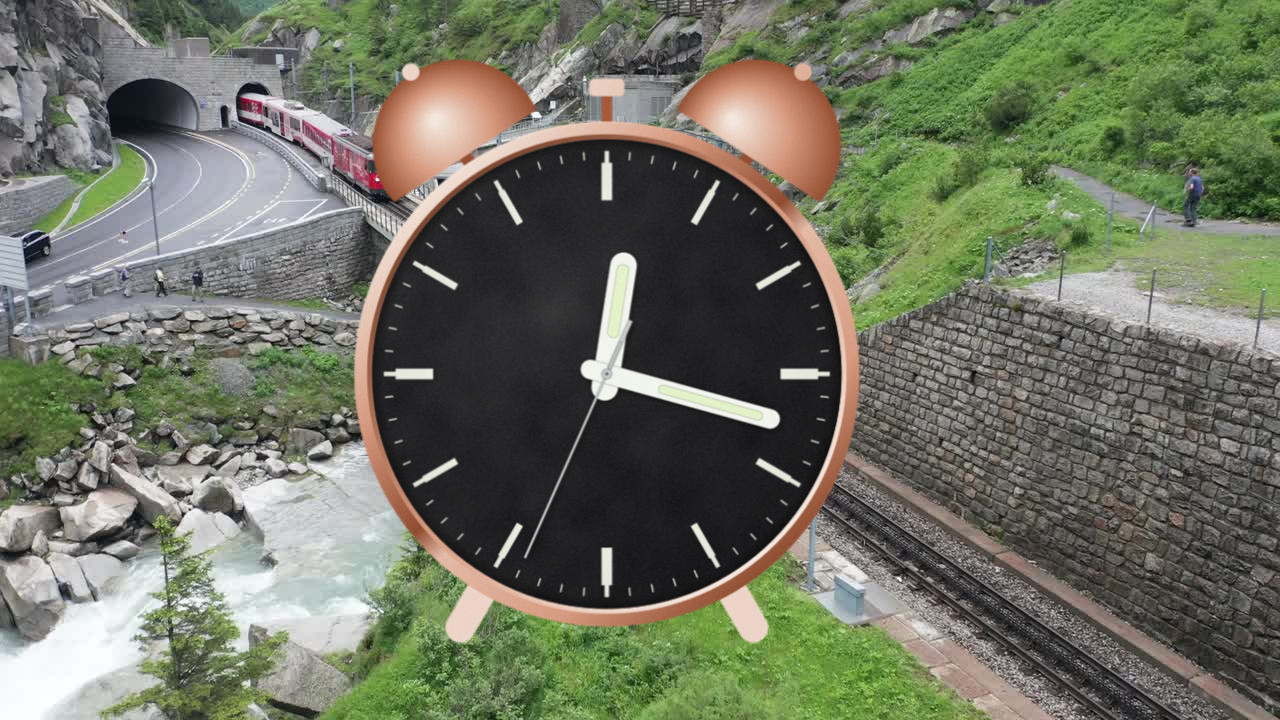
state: 12:17:34
